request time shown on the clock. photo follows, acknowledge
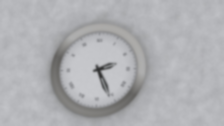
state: 2:26
